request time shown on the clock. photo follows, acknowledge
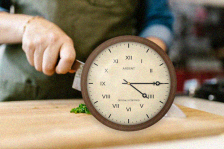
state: 4:15
